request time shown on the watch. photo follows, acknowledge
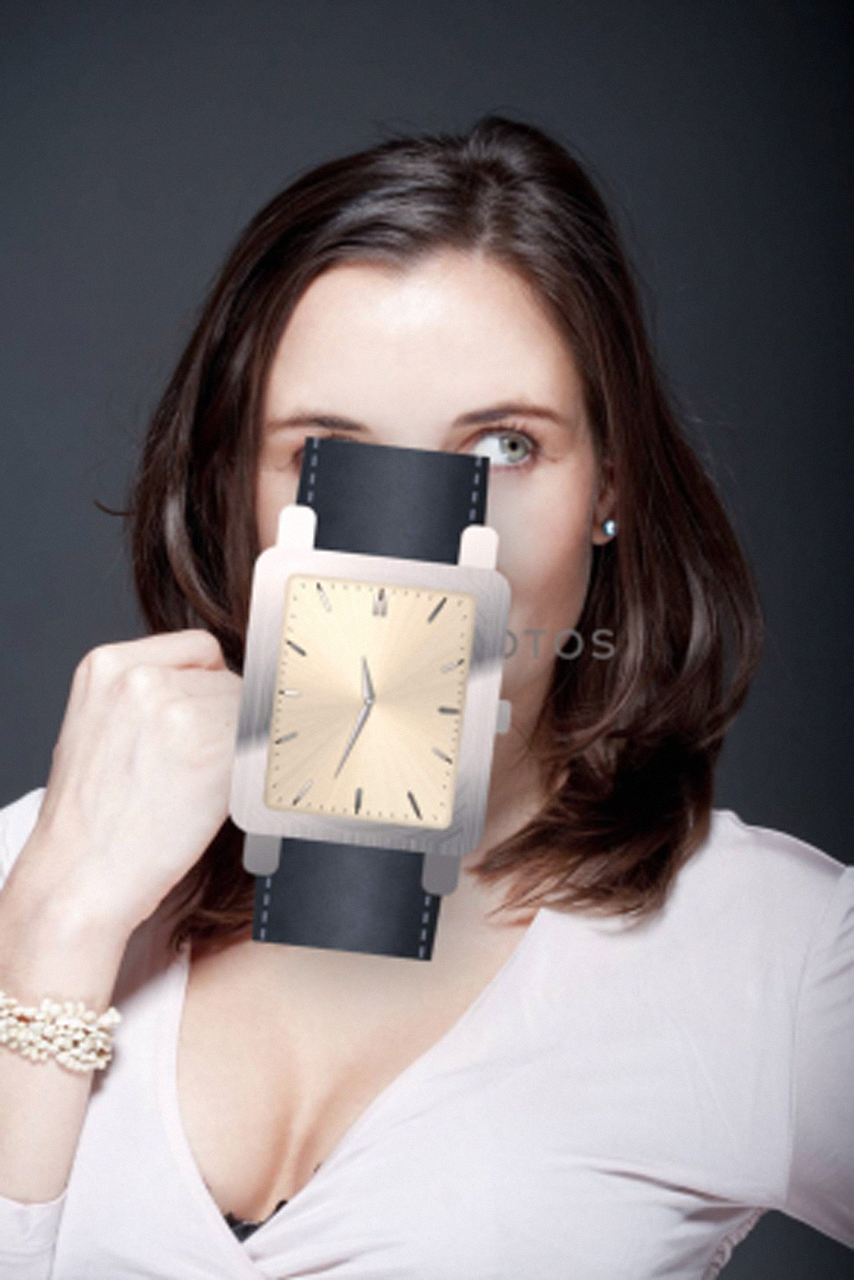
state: 11:33
